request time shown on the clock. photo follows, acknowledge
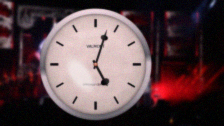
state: 5:03
